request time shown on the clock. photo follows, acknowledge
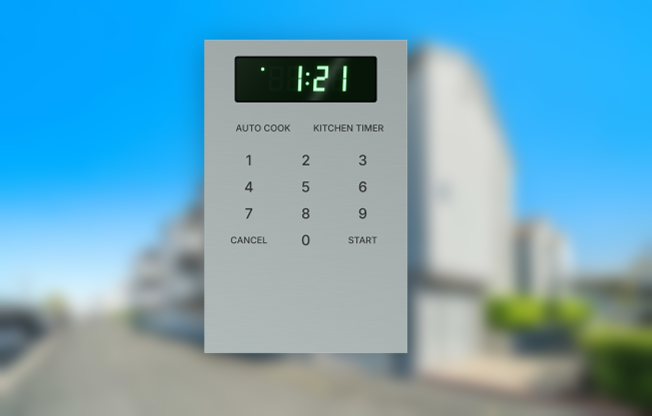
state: 1:21
